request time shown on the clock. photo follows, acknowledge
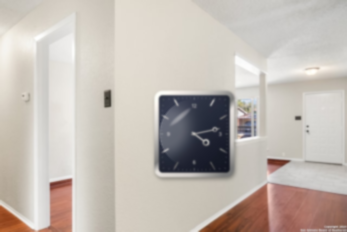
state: 4:13
